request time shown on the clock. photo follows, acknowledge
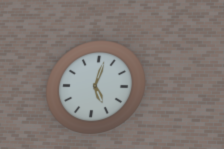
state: 5:02
